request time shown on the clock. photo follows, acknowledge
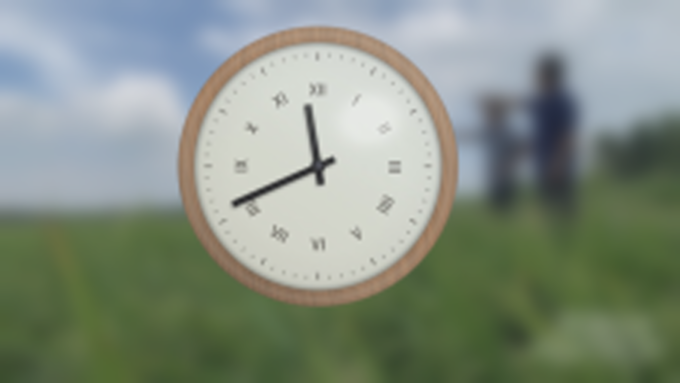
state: 11:41
